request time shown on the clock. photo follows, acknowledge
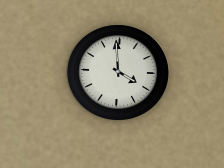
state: 3:59
